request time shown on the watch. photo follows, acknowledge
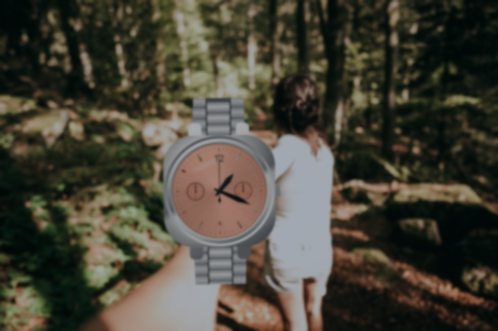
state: 1:19
